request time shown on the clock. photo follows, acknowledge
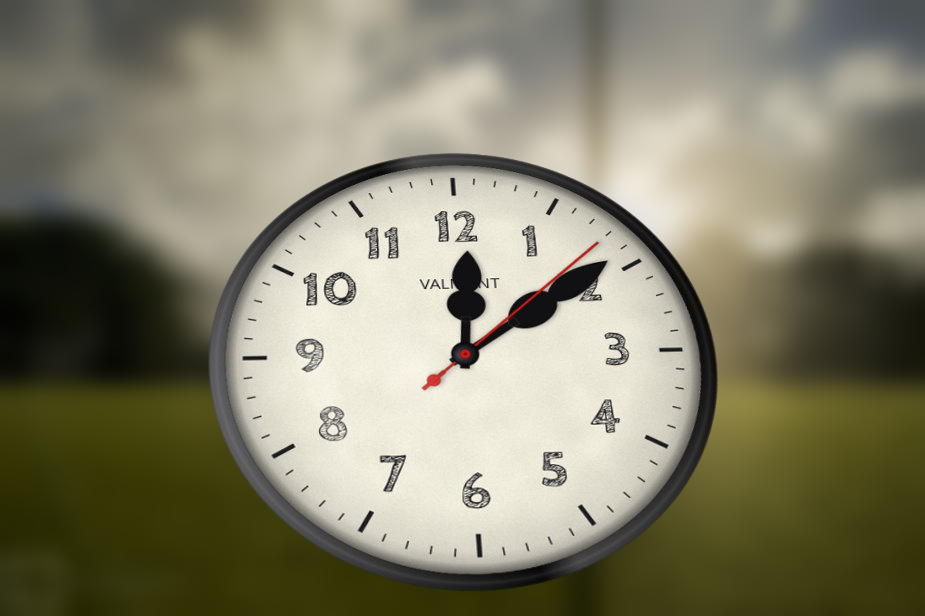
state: 12:09:08
